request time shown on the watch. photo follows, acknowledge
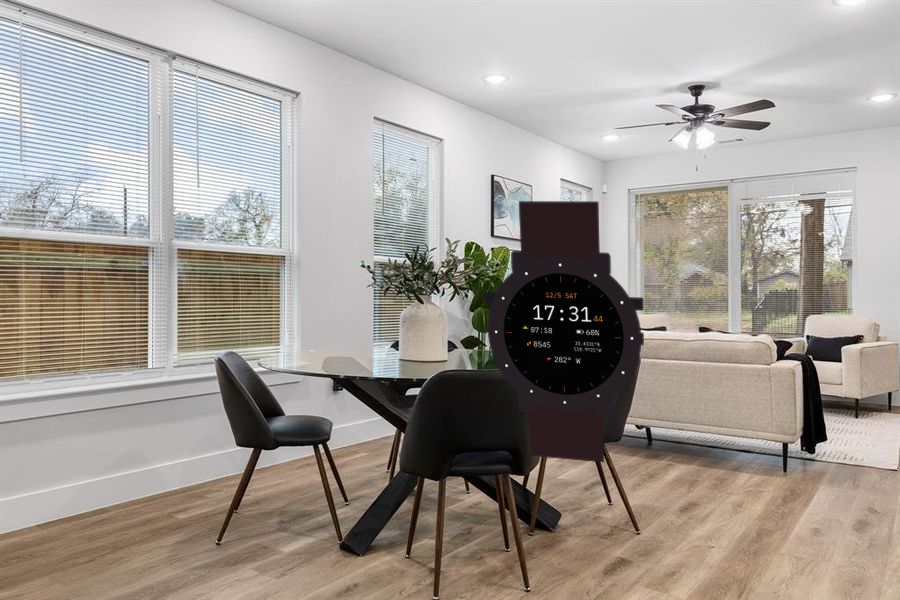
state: 17:31
